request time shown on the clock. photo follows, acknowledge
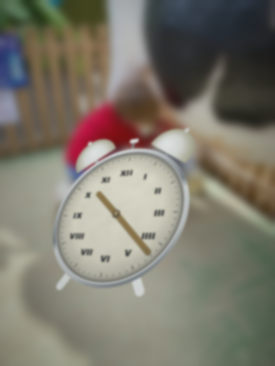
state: 10:22
